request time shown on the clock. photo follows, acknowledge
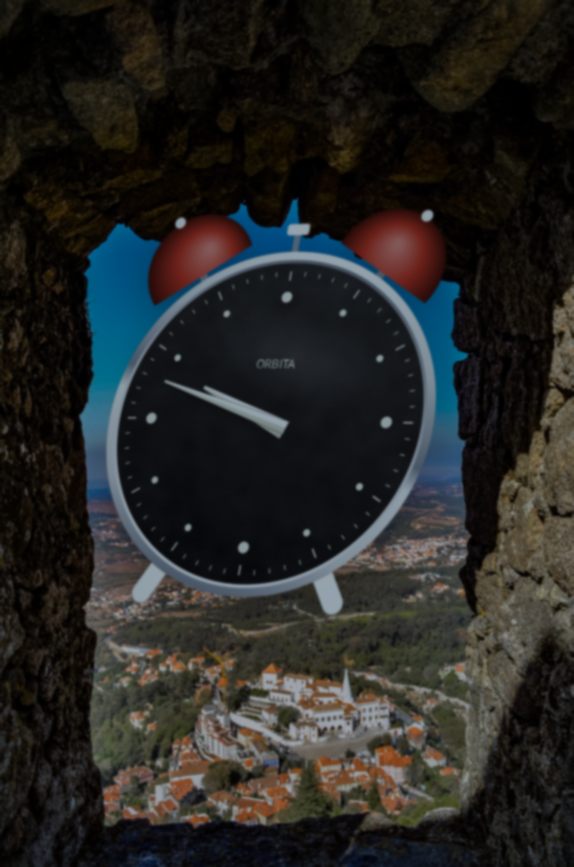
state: 9:48
